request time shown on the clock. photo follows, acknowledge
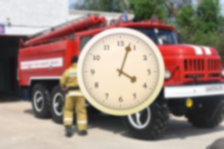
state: 4:03
